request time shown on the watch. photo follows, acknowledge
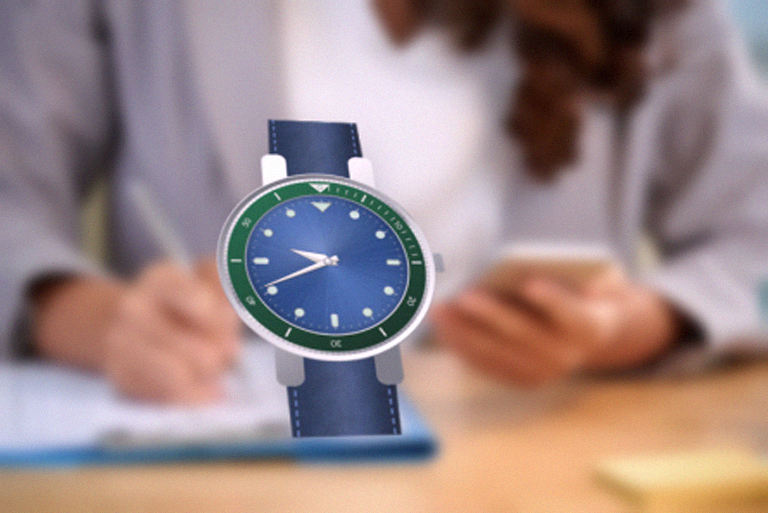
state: 9:41
